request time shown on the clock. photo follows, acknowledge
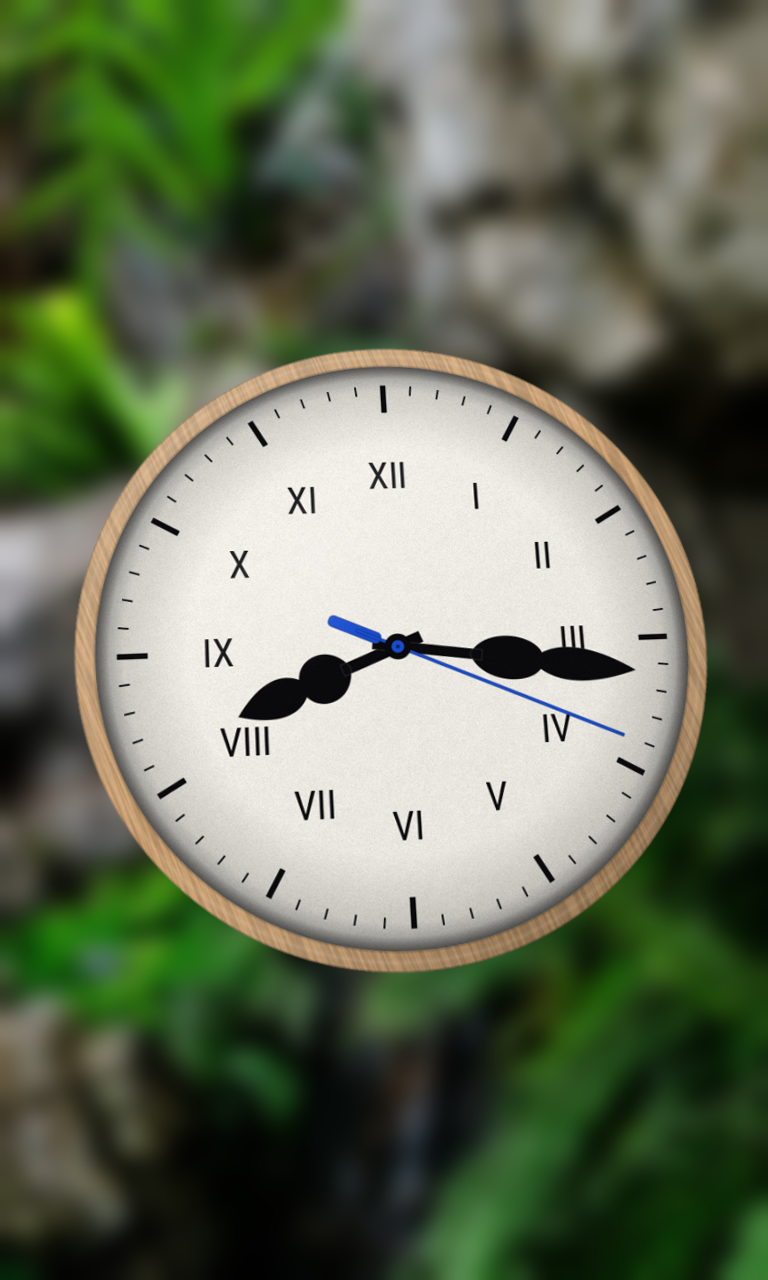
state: 8:16:19
